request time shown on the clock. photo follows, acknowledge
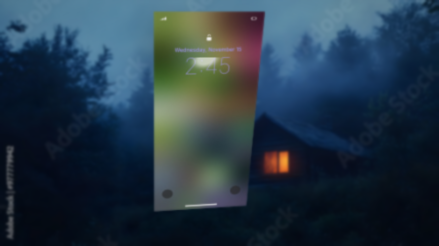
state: 2:45
